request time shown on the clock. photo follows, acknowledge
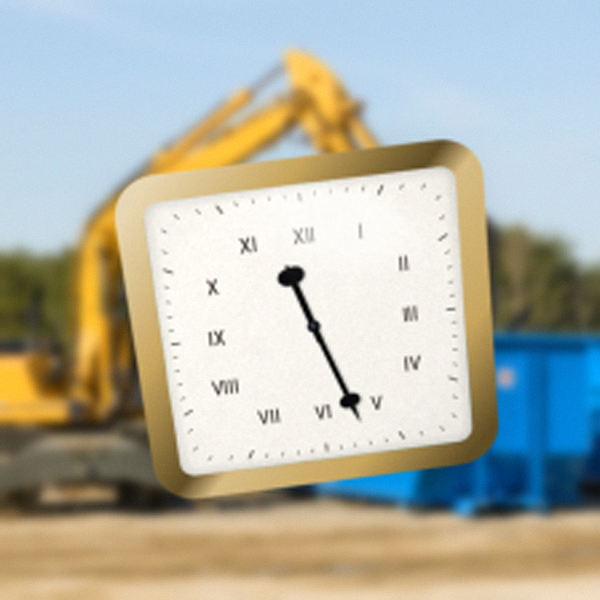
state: 11:27
